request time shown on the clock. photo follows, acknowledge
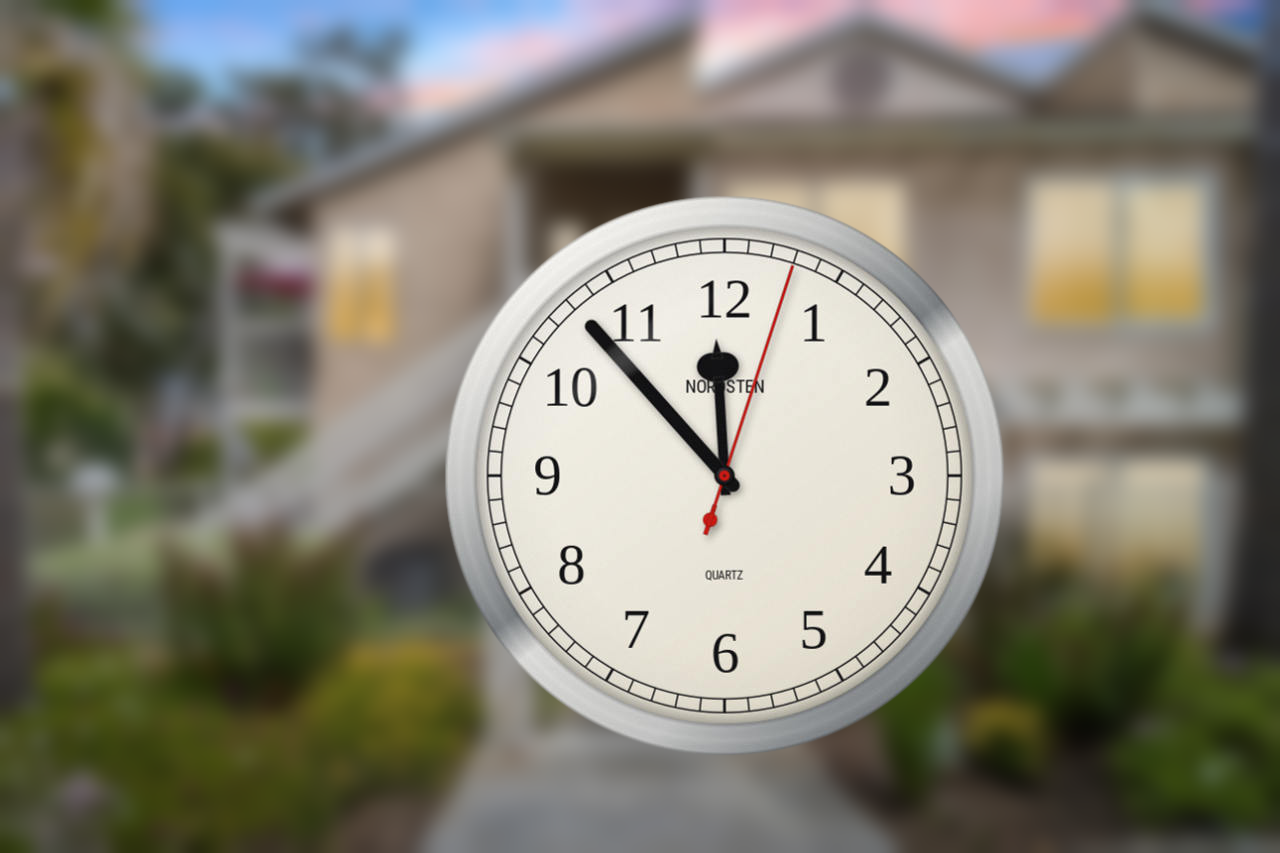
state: 11:53:03
